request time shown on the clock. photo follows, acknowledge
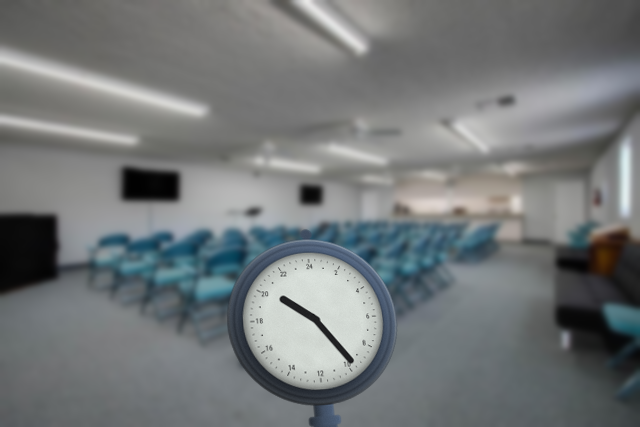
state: 20:24
